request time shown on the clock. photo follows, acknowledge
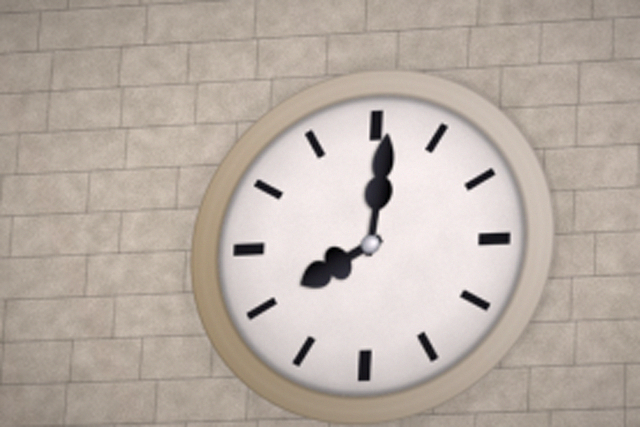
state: 8:01
